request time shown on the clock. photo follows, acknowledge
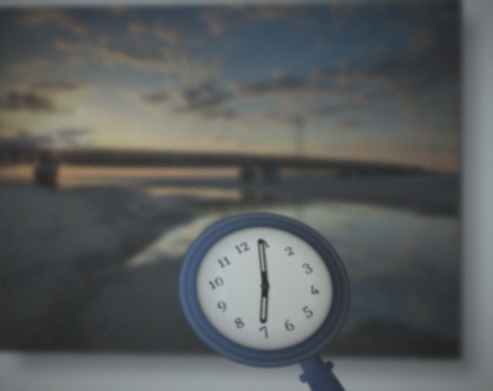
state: 7:04
